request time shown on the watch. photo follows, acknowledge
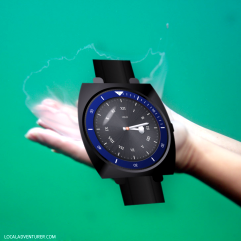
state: 3:13
